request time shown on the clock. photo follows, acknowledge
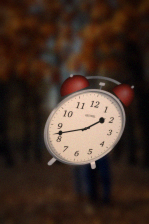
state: 1:42
